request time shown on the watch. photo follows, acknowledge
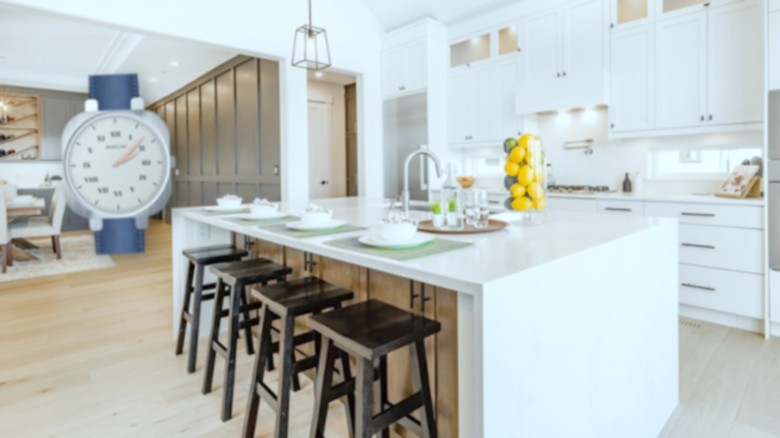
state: 2:08
